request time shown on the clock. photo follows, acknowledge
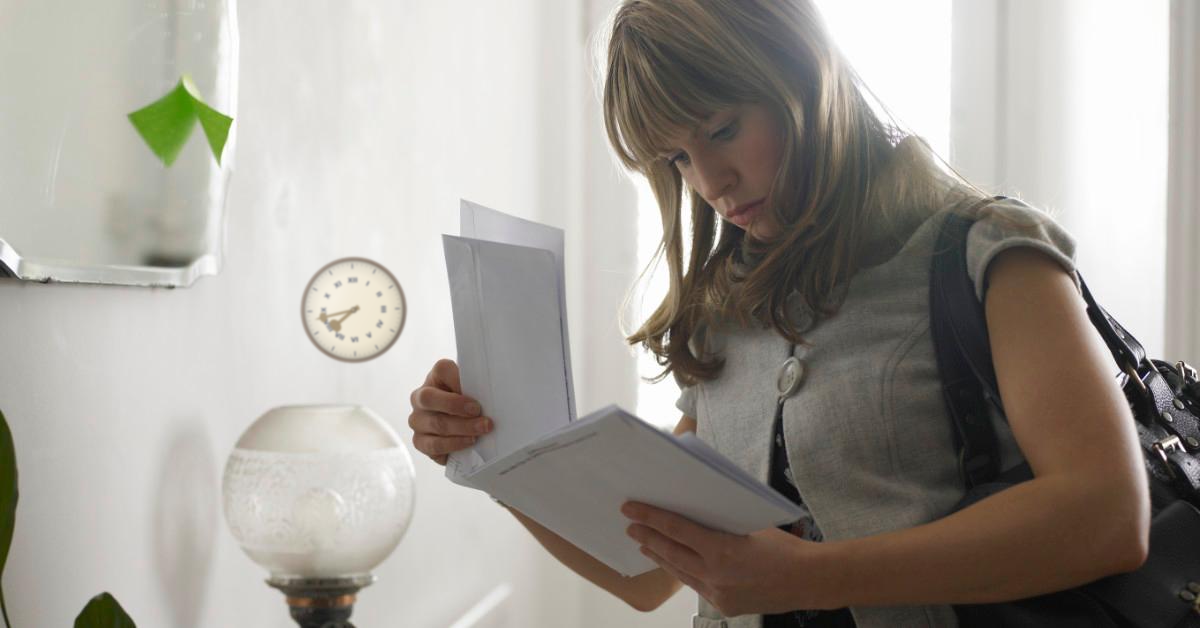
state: 7:43
